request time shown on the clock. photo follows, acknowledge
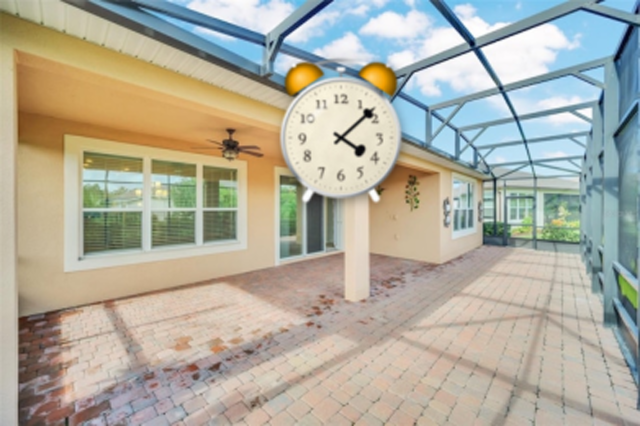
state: 4:08
